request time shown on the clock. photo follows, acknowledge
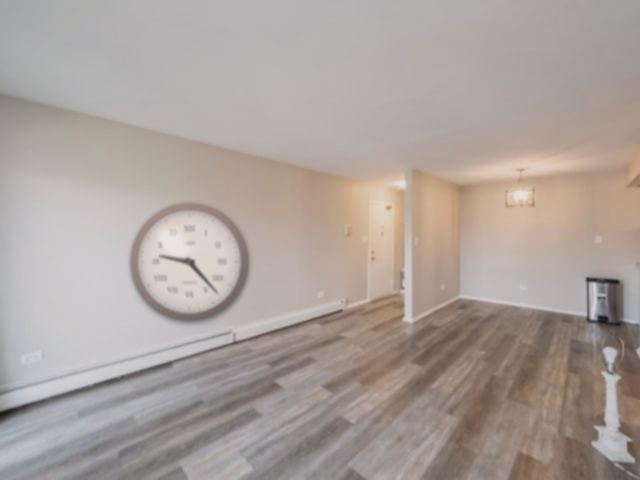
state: 9:23
